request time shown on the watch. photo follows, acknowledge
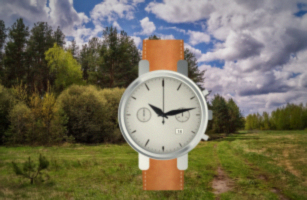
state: 10:13
